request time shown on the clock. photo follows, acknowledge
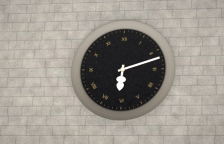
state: 6:12
